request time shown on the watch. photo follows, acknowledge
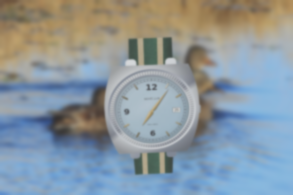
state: 7:06
